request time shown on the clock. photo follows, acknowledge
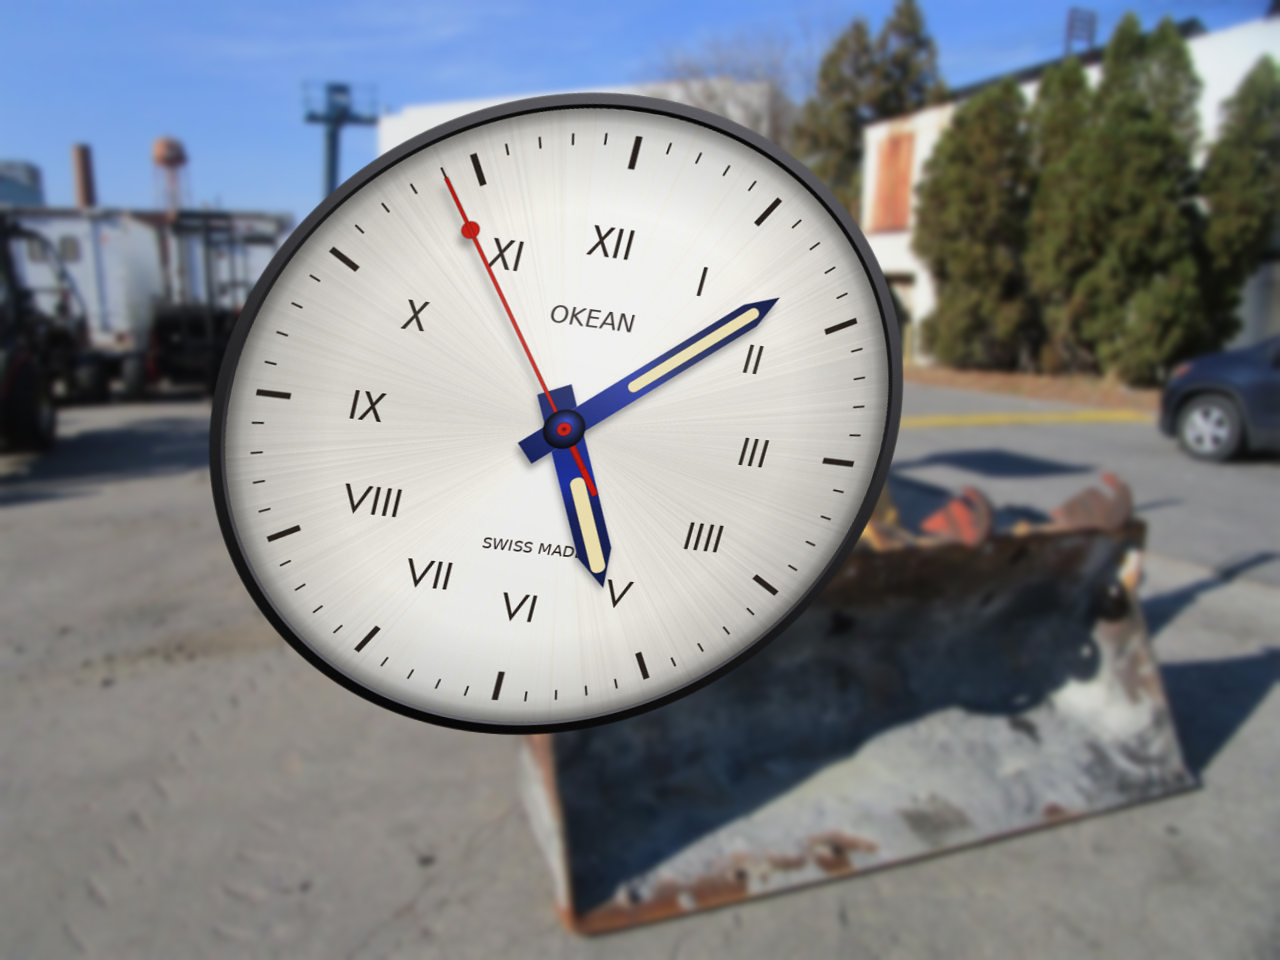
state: 5:07:54
